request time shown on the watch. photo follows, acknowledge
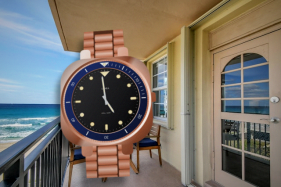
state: 4:59
